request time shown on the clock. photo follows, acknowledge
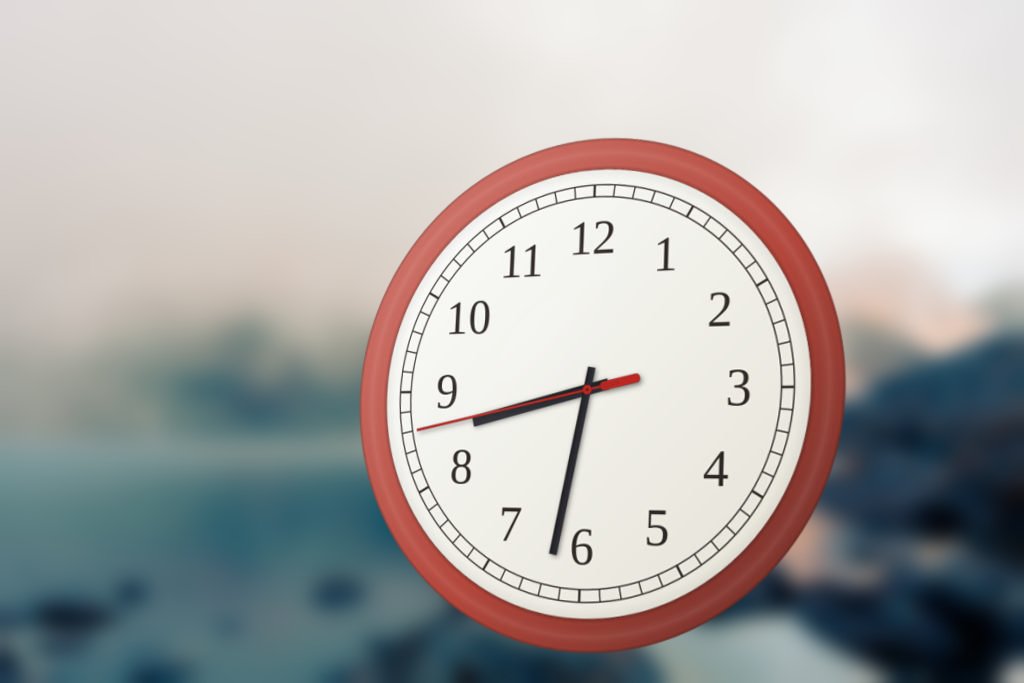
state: 8:31:43
